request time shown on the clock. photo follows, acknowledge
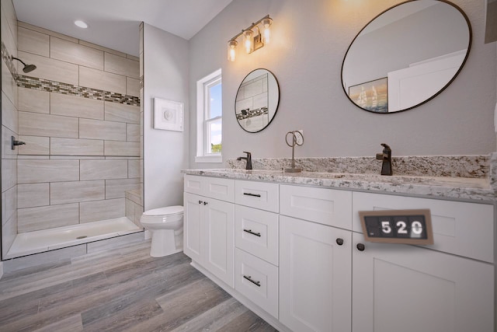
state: 5:20
